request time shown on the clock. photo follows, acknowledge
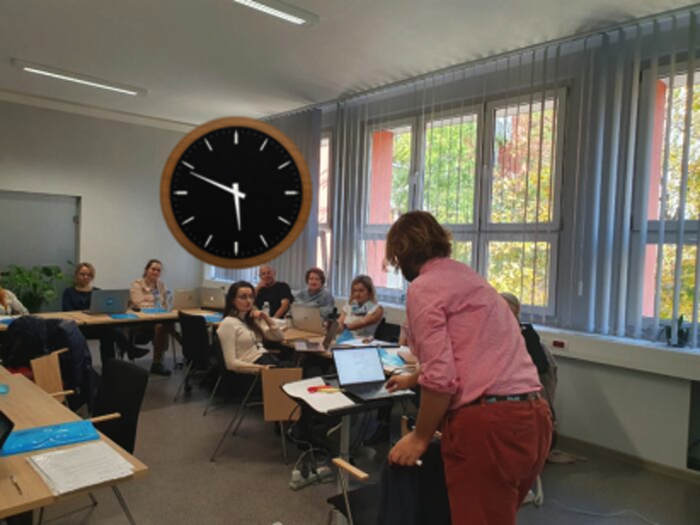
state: 5:49
